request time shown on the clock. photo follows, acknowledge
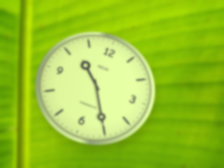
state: 10:25
